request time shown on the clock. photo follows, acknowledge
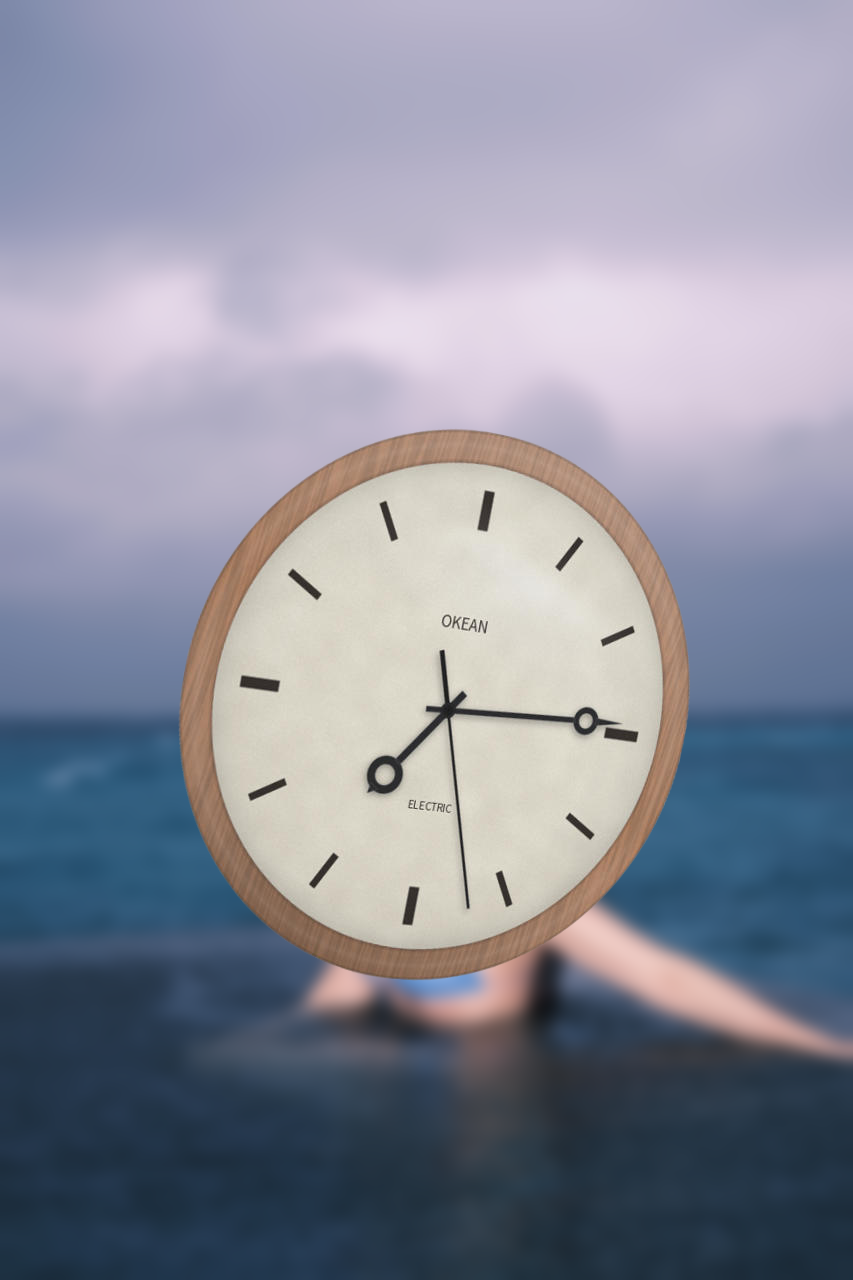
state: 7:14:27
